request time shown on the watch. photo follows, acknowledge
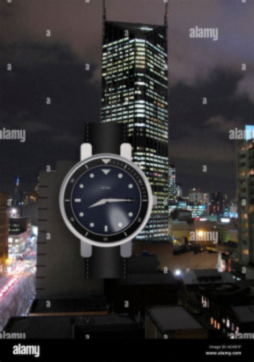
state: 8:15
